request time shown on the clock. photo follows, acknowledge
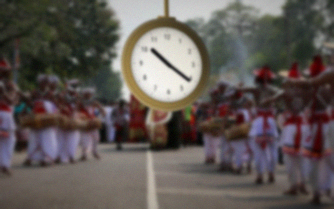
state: 10:21
